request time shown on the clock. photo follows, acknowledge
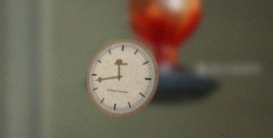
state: 11:43
